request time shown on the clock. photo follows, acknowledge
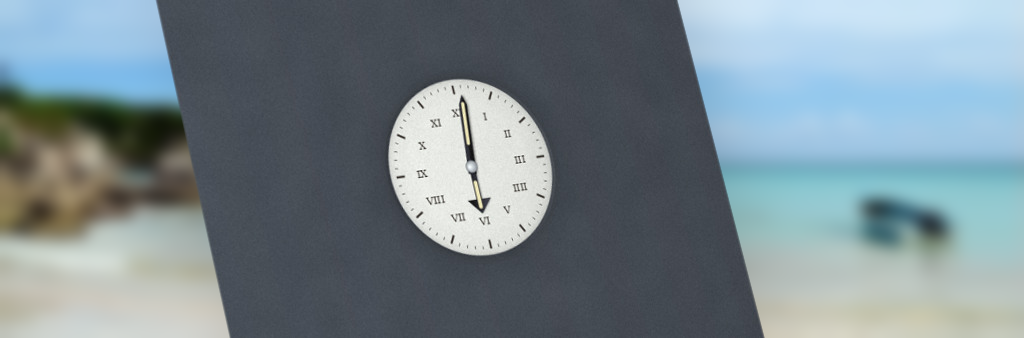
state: 6:01
